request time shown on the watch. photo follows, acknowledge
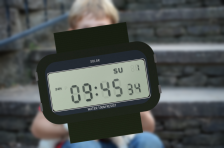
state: 9:45:34
